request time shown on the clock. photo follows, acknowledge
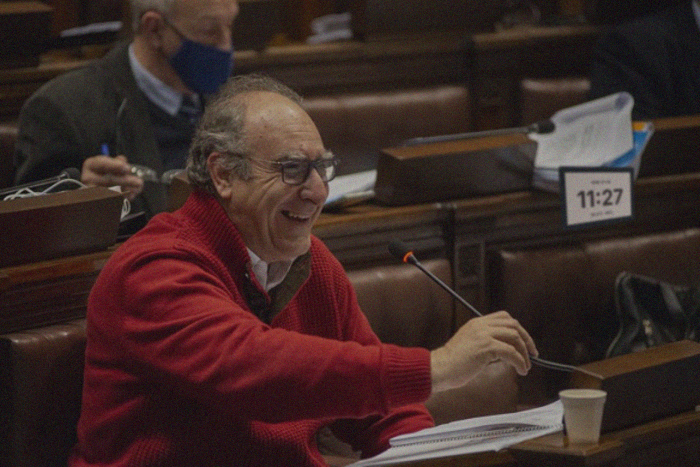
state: 11:27
